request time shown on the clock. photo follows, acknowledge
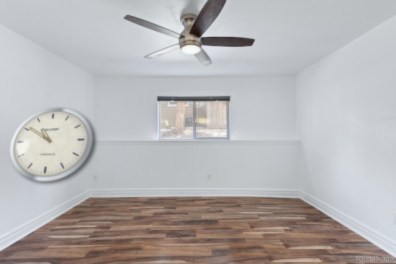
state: 10:51
